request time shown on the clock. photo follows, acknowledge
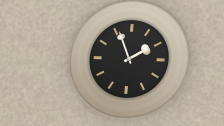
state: 1:56
